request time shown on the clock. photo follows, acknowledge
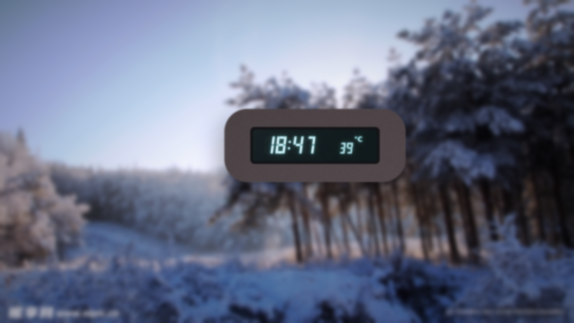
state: 18:47
